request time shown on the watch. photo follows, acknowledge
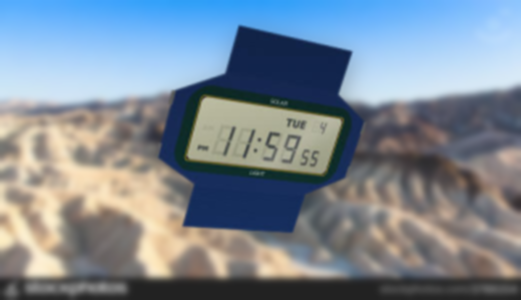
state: 11:59:55
